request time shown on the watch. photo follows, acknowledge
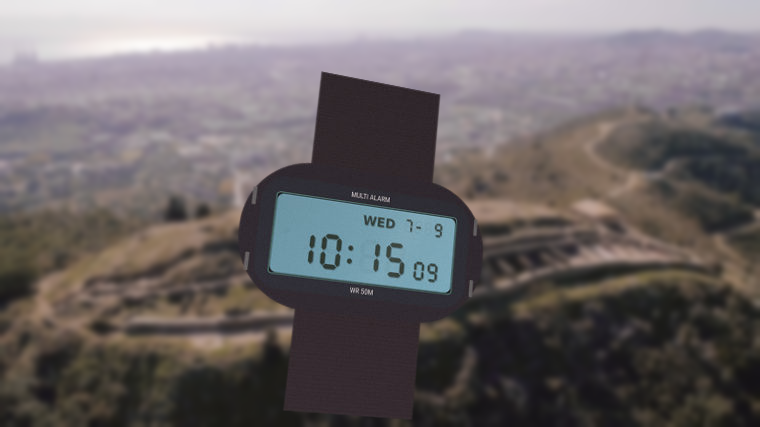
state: 10:15:09
